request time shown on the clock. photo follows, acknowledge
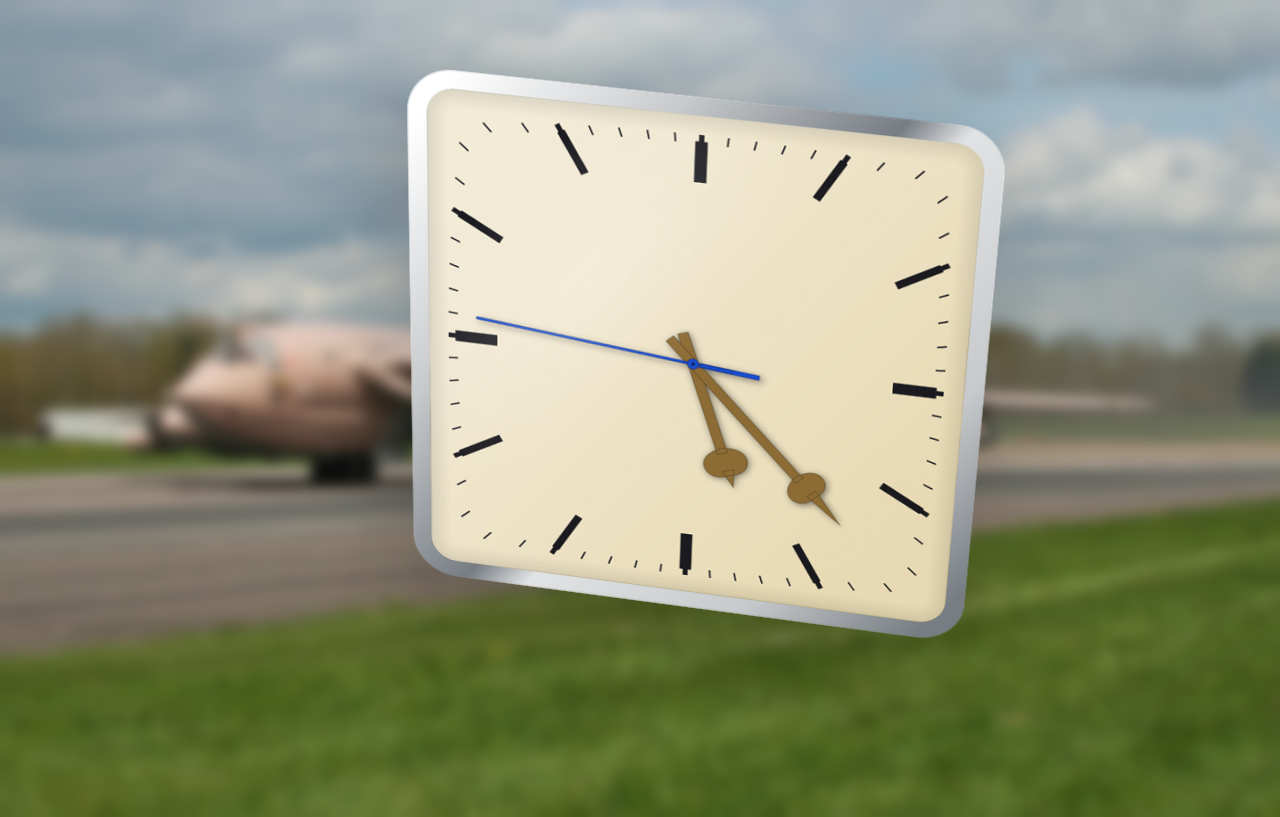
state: 5:22:46
